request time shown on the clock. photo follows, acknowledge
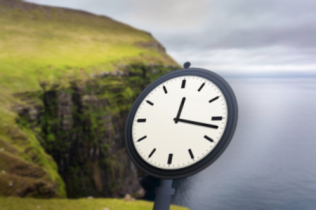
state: 12:17
